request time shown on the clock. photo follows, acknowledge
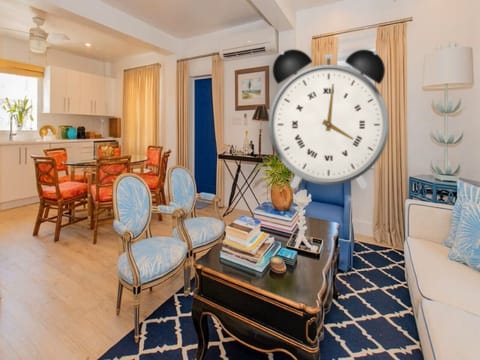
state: 4:01
